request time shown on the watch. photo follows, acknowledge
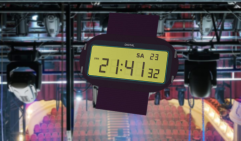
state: 21:41:32
